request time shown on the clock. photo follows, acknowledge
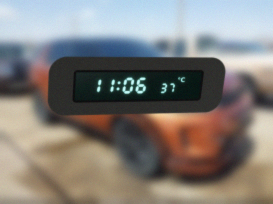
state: 11:06
